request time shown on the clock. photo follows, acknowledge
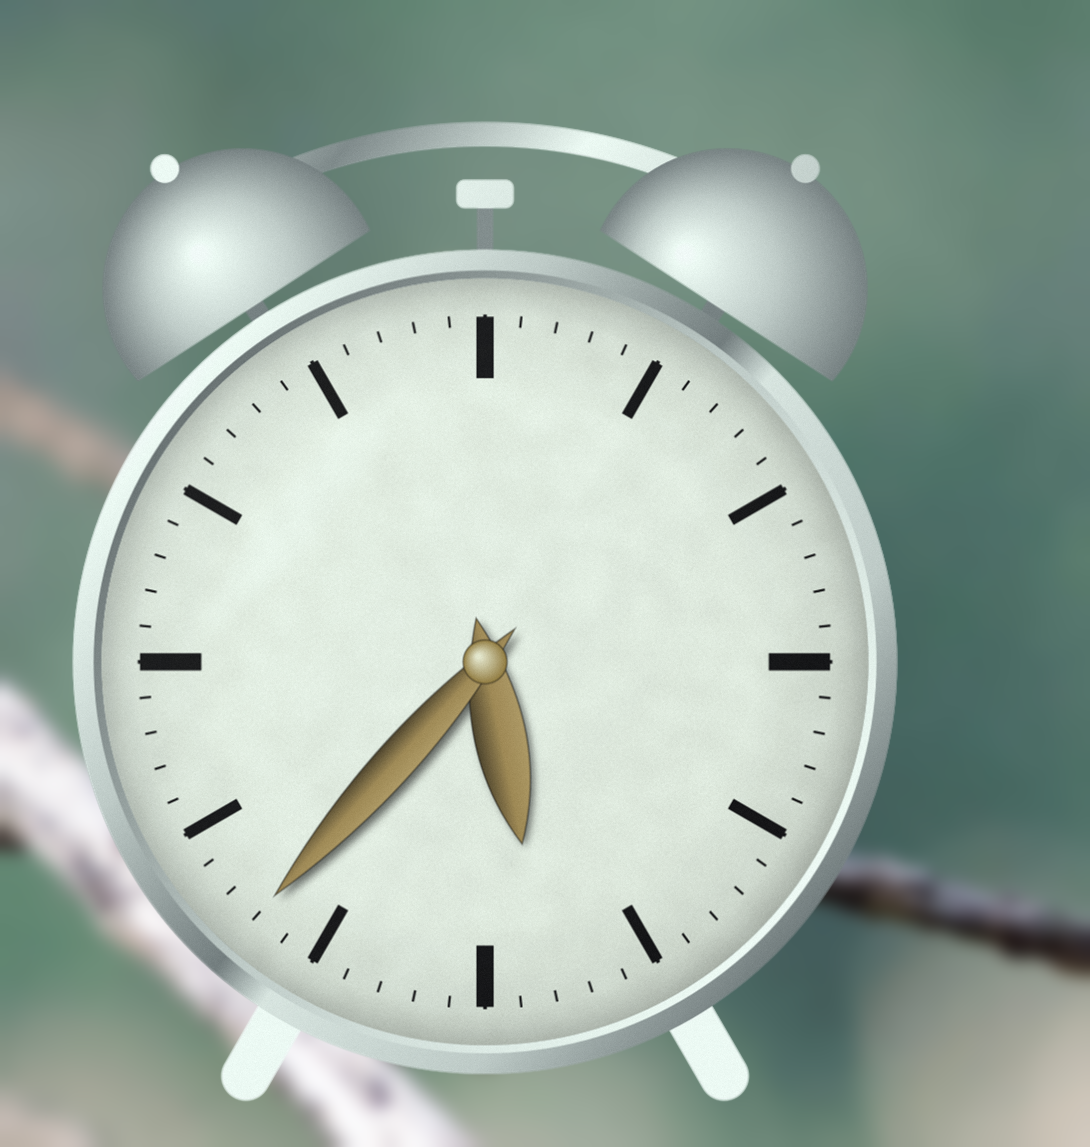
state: 5:37
